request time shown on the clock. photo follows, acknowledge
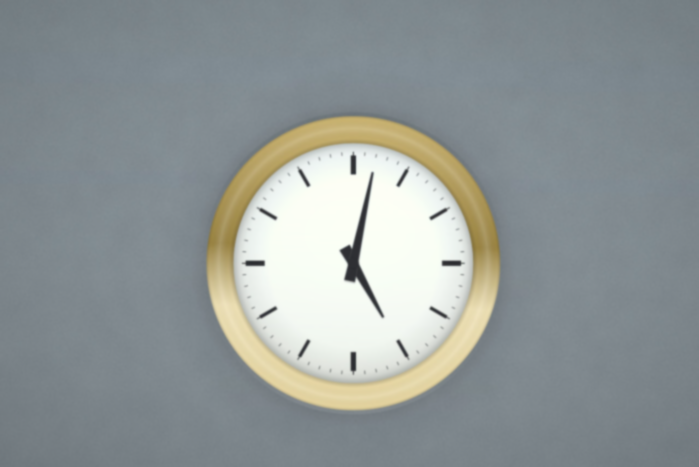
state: 5:02
